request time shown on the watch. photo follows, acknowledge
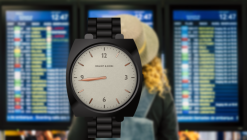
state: 8:44
